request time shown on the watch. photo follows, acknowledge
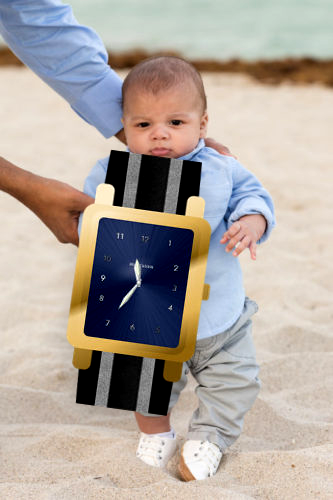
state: 11:35
